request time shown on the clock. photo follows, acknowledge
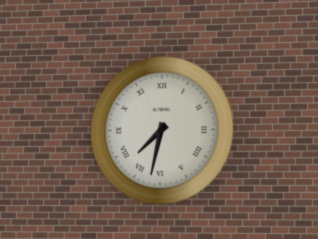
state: 7:32
